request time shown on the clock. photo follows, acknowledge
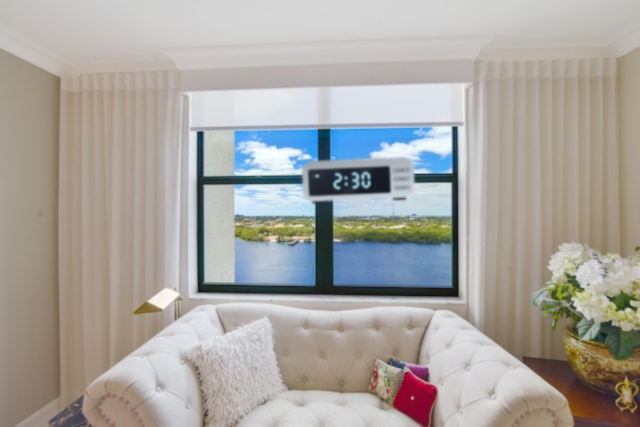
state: 2:30
